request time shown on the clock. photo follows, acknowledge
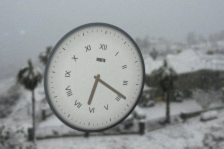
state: 6:19
